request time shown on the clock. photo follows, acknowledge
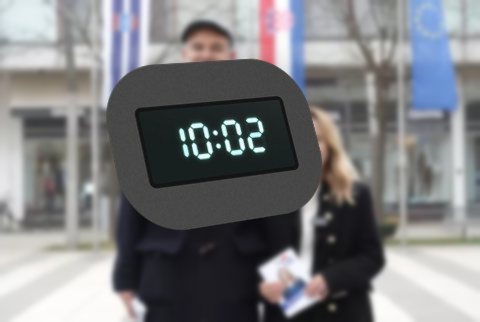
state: 10:02
